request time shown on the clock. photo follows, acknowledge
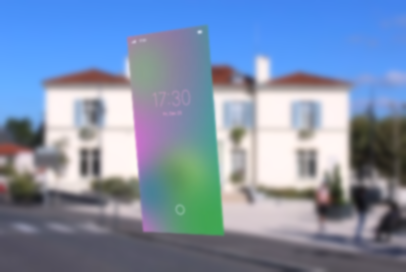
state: 17:30
